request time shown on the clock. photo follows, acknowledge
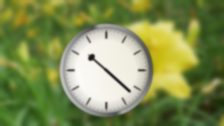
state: 10:22
